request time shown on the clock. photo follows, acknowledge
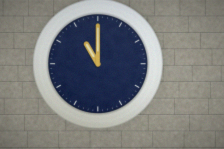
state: 11:00
